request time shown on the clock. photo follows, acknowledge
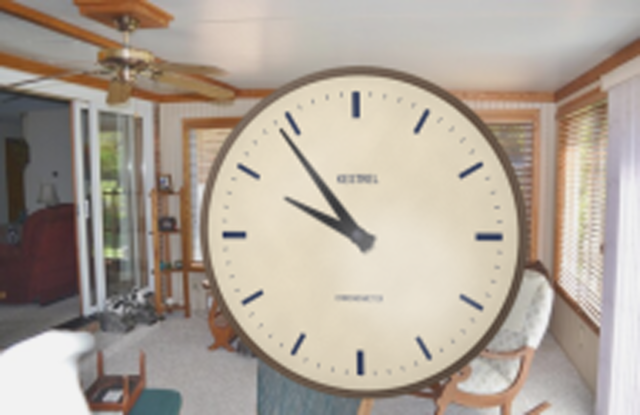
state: 9:54
